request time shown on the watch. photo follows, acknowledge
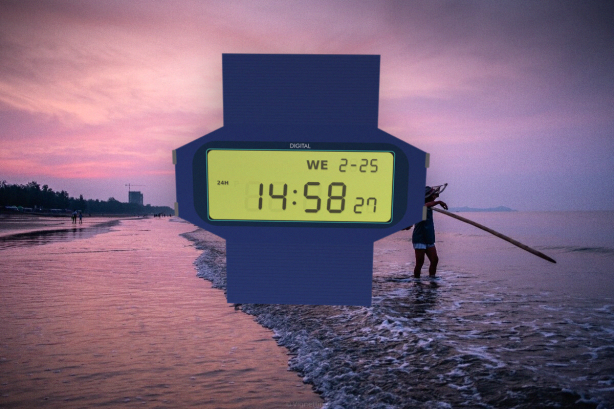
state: 14:58:27
